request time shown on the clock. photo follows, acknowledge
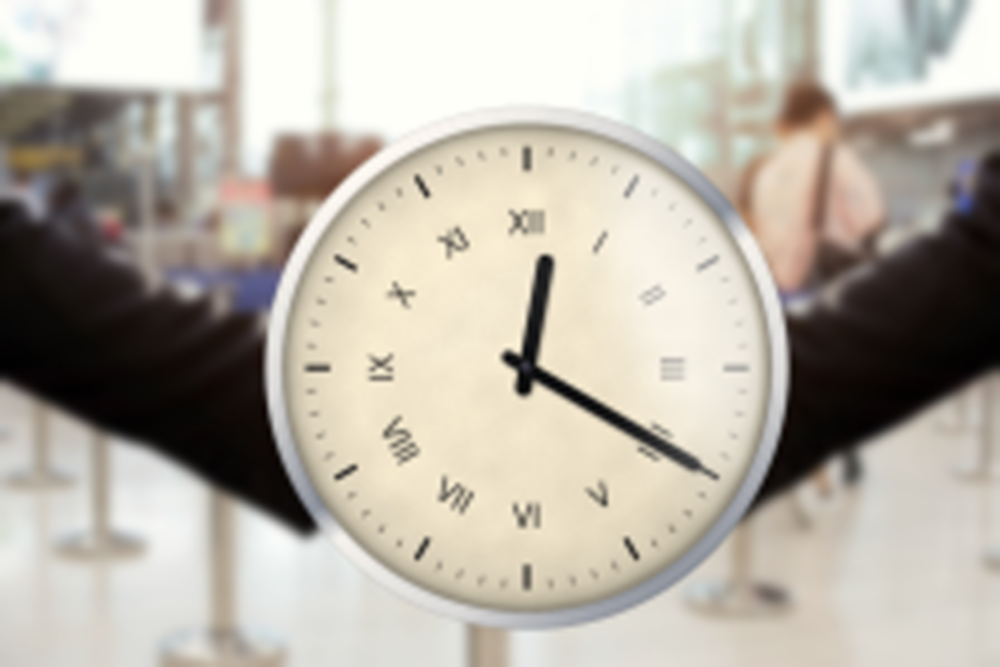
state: 12:20
